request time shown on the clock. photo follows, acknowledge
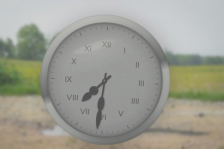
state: 7:31
